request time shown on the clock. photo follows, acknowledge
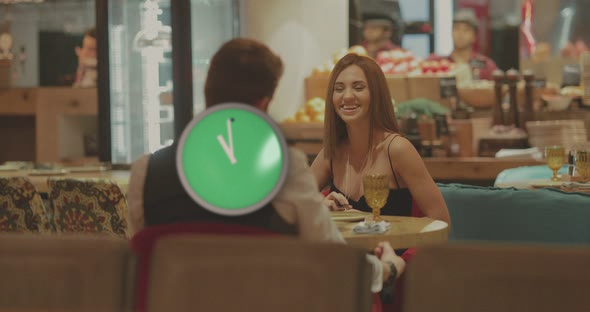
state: 10:59
